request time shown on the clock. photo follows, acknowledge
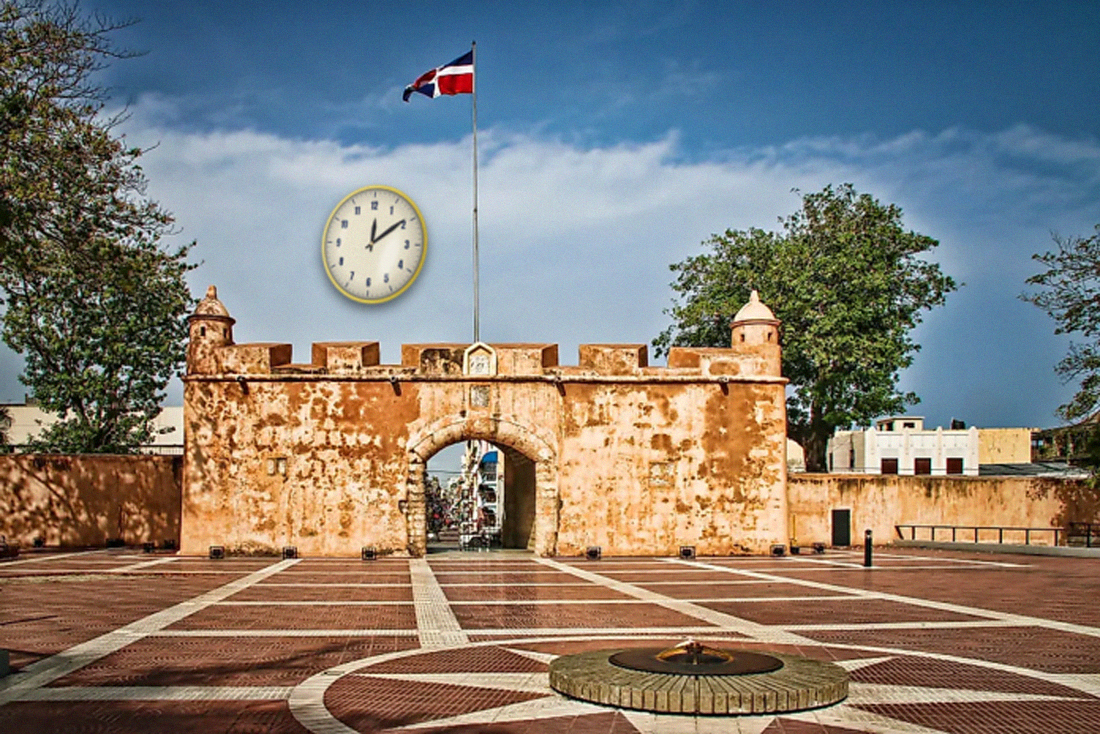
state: 12:09
